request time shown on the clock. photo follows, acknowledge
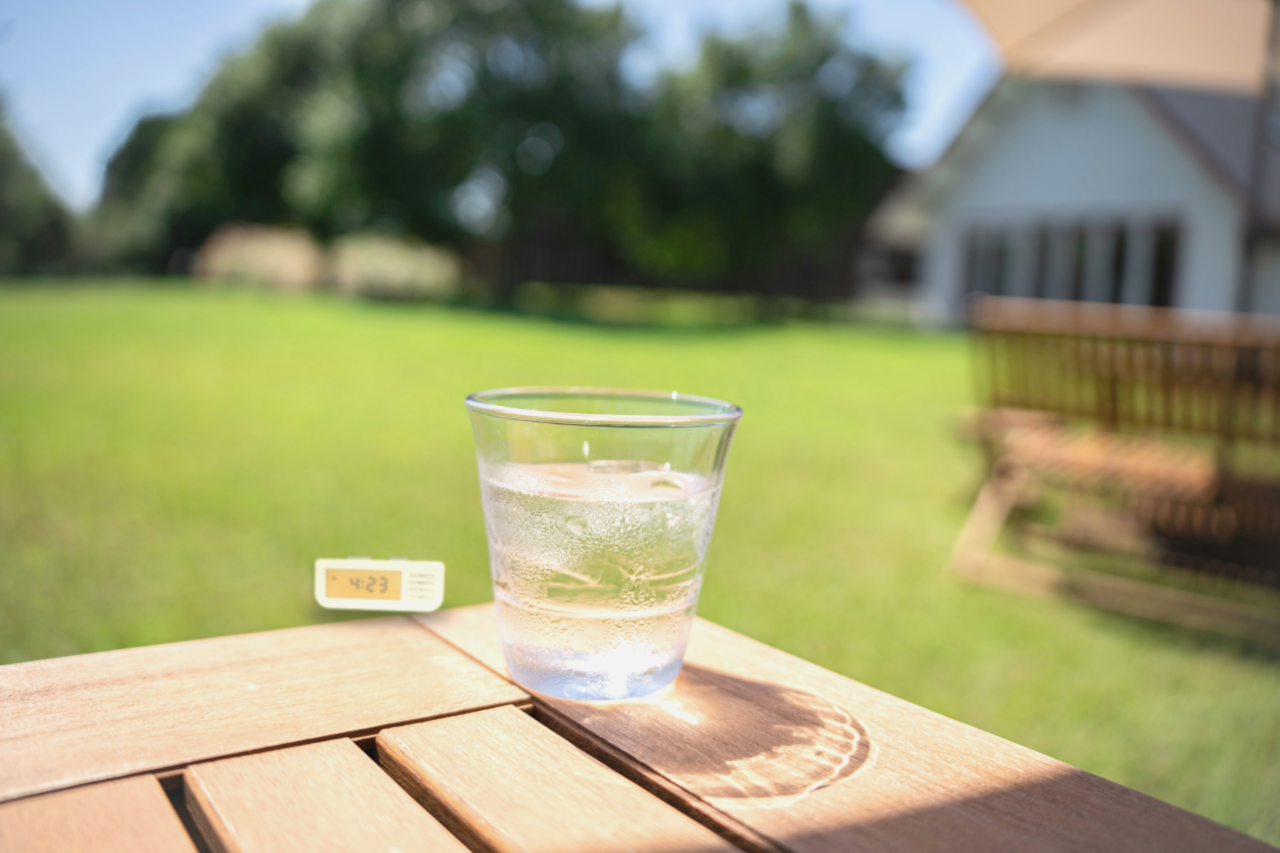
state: 4:23
